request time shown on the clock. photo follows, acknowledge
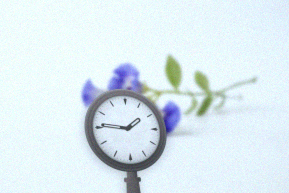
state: 1:46
